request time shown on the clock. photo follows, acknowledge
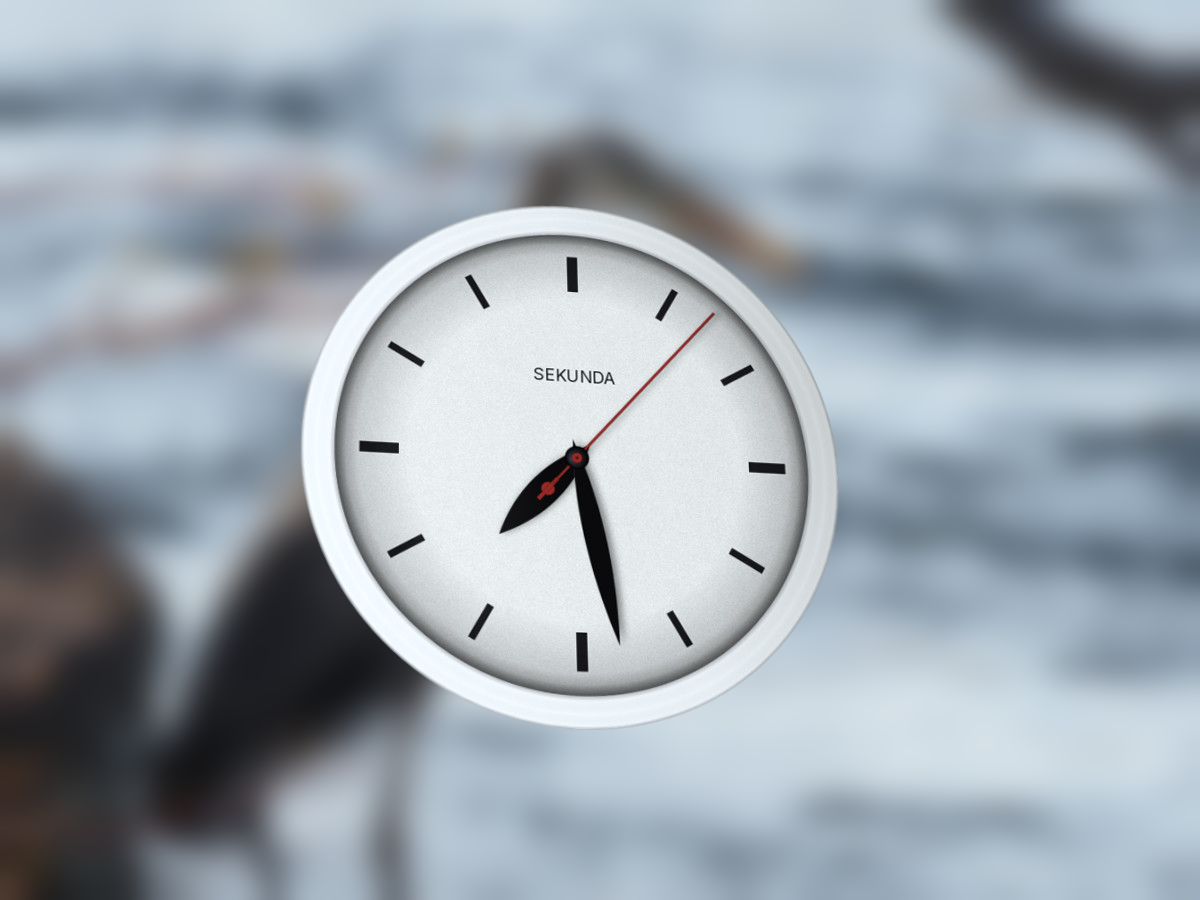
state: 7:28:07
